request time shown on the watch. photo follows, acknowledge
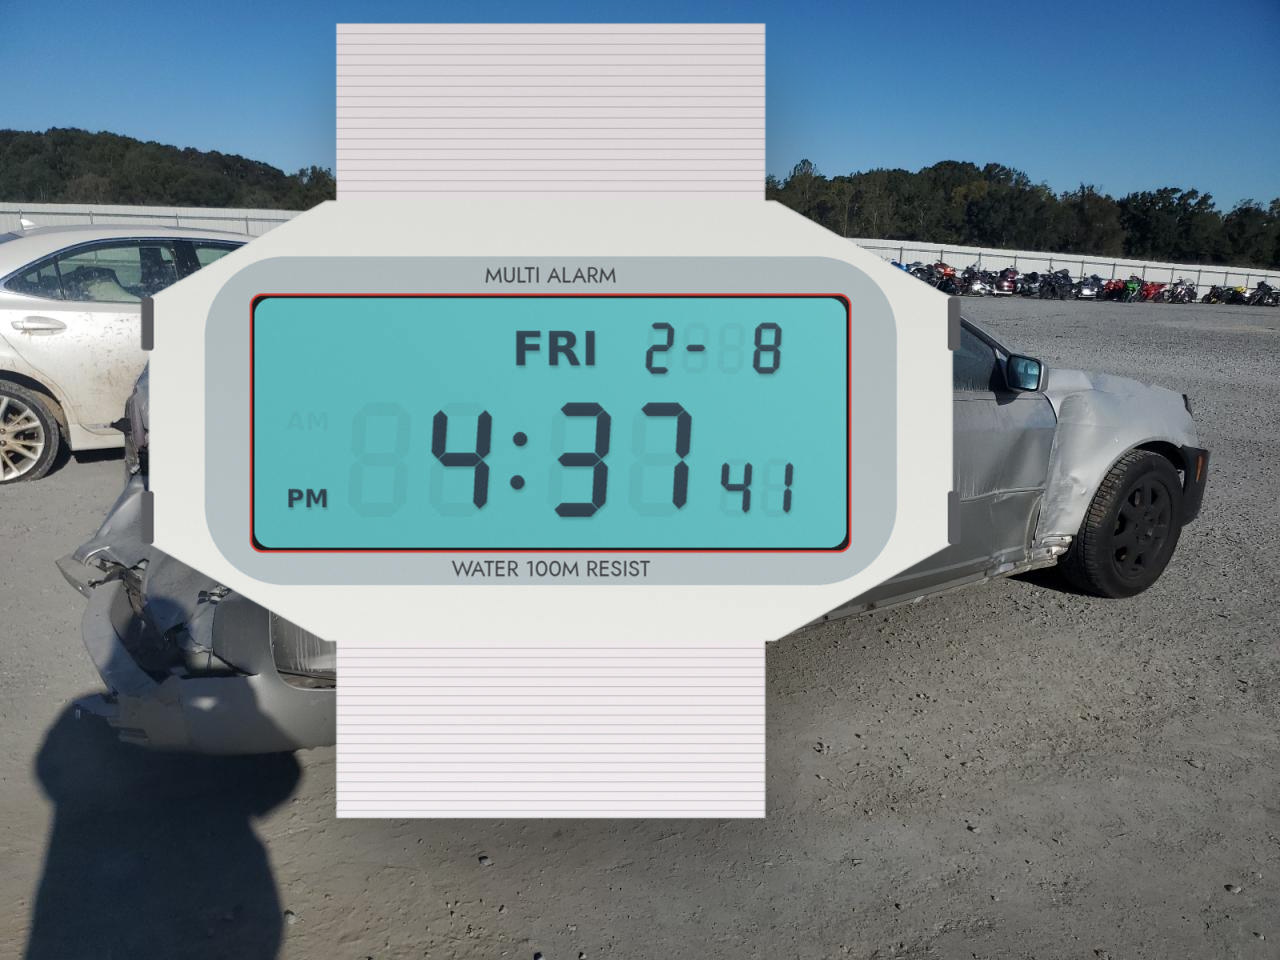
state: 4:37:41
